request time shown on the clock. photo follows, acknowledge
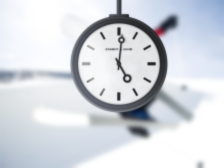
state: 5:01
